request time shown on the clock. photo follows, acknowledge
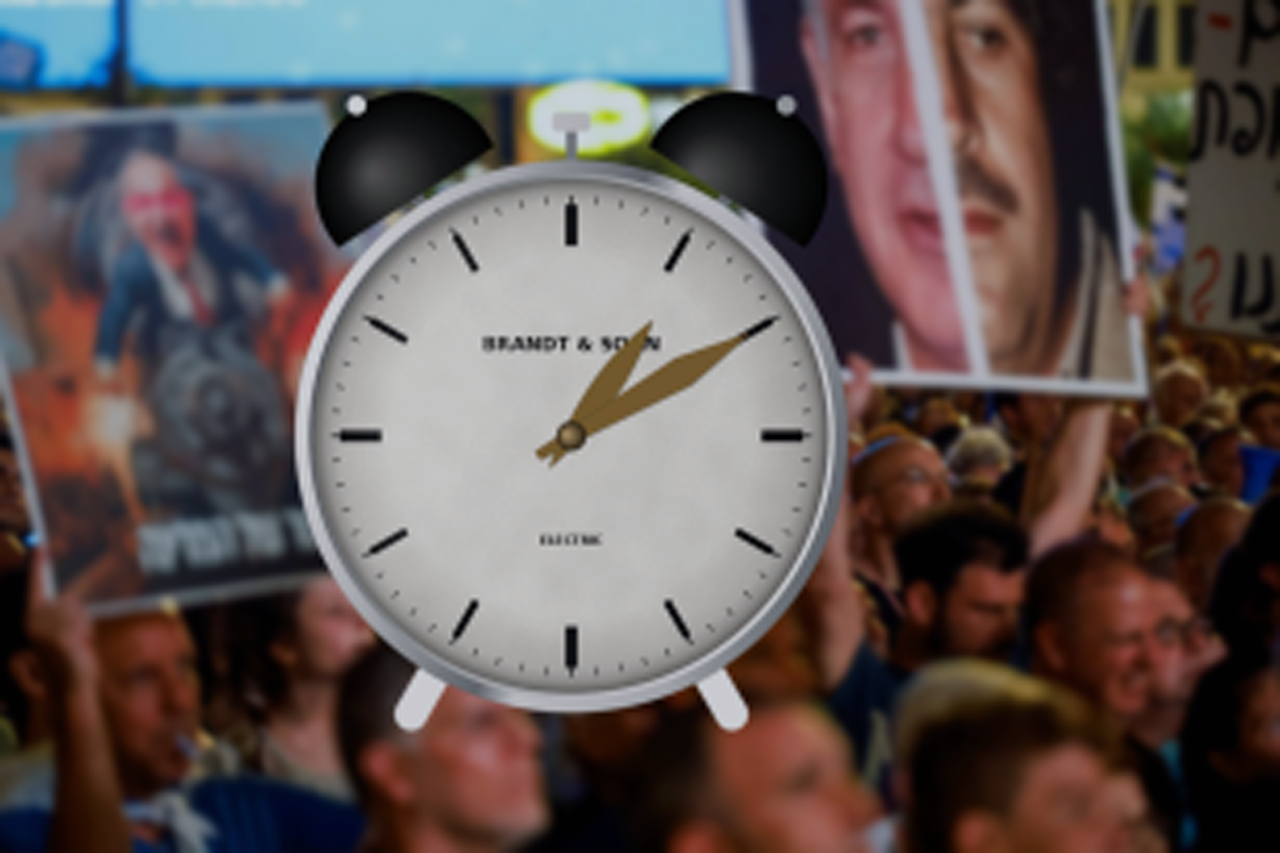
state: 1:10
